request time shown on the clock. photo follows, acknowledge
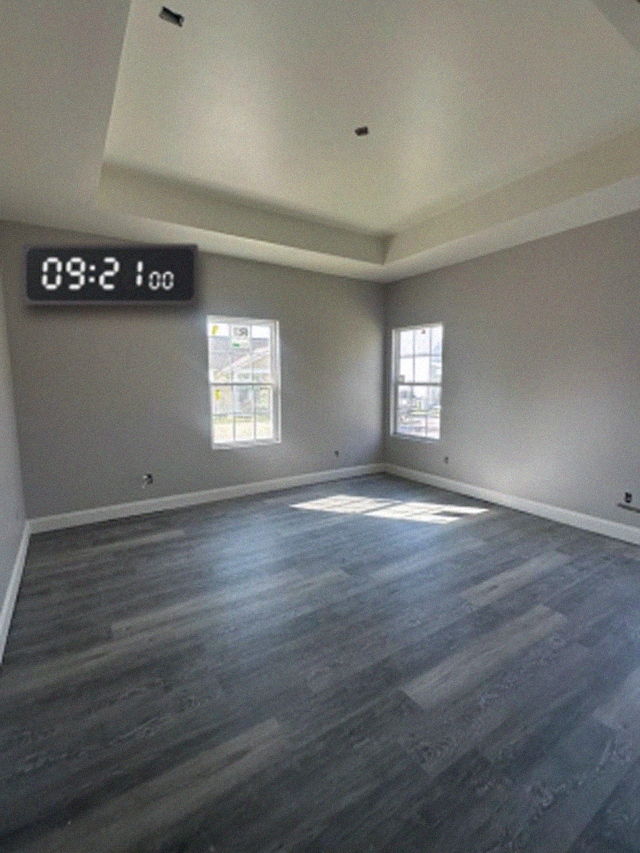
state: 9:21:00
